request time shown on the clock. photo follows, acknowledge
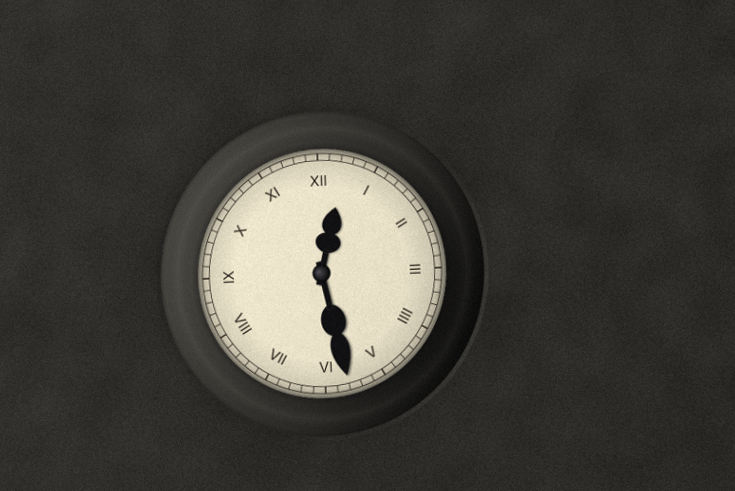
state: 12:28
